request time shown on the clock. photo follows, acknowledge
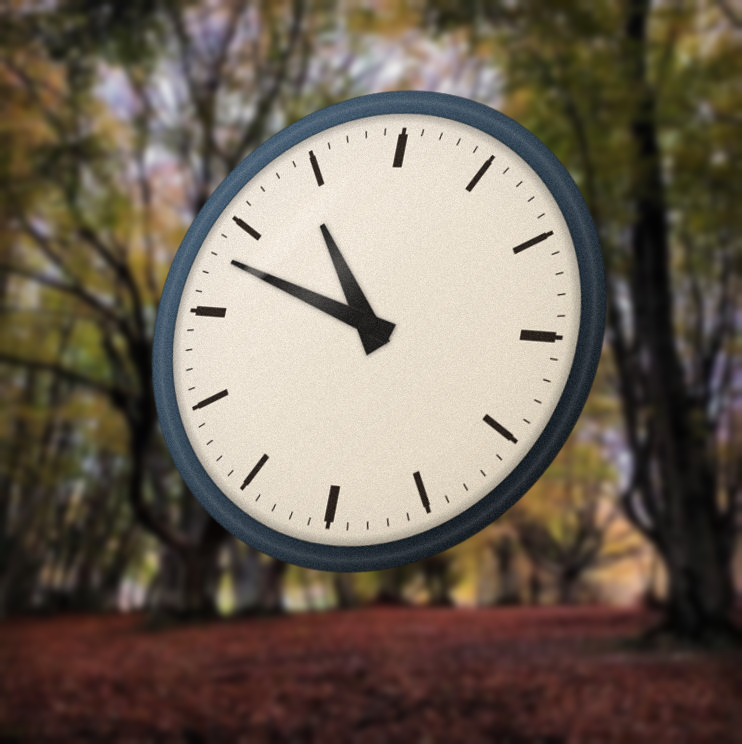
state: 10:48
